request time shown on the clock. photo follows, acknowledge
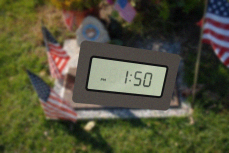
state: 1:50
